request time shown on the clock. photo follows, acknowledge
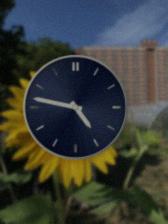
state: 4:47
